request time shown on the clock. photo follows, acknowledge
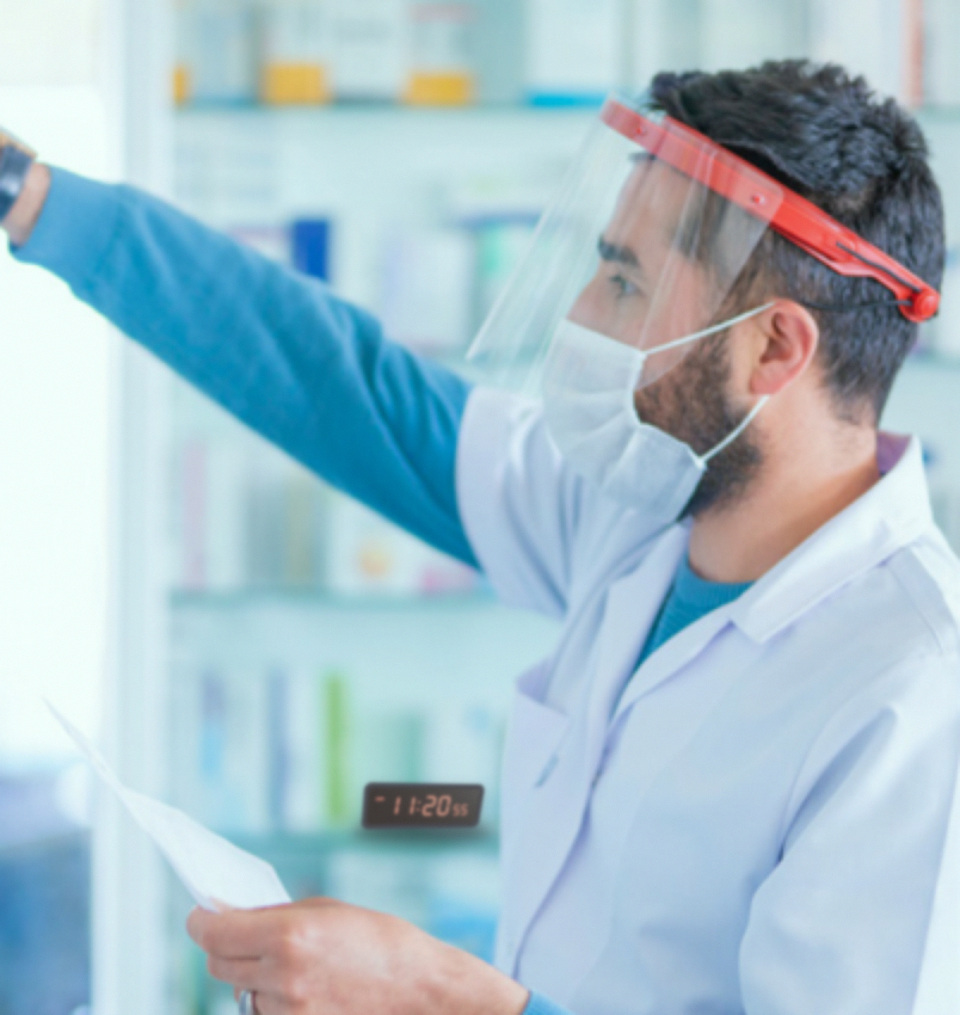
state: 11:20
